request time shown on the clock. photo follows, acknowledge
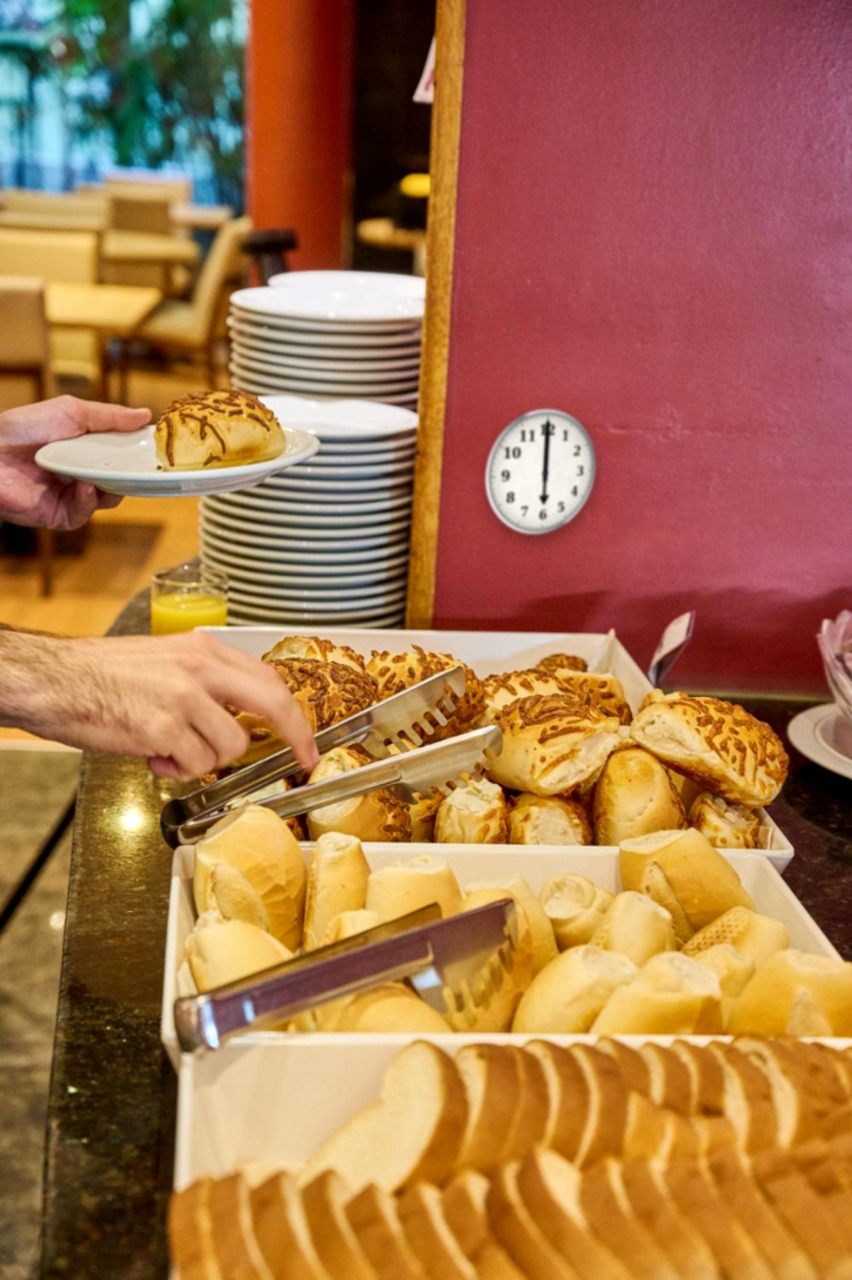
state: 6:00
